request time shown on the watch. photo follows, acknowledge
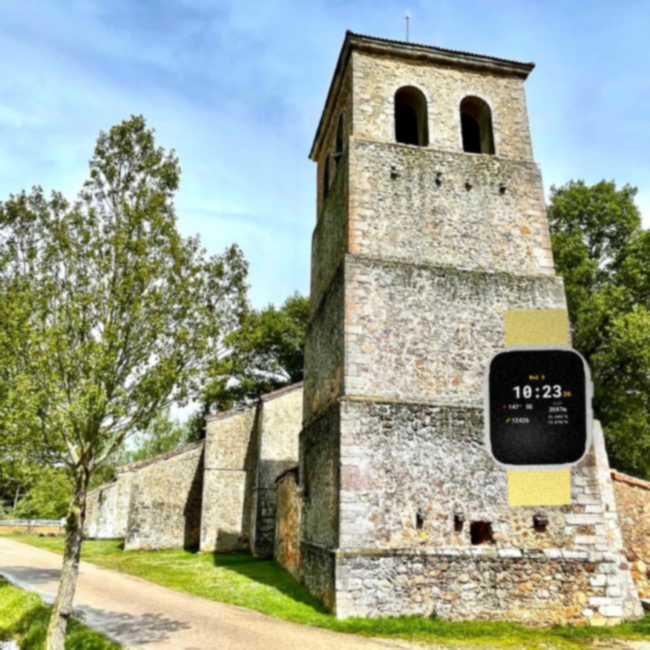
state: 10:23
